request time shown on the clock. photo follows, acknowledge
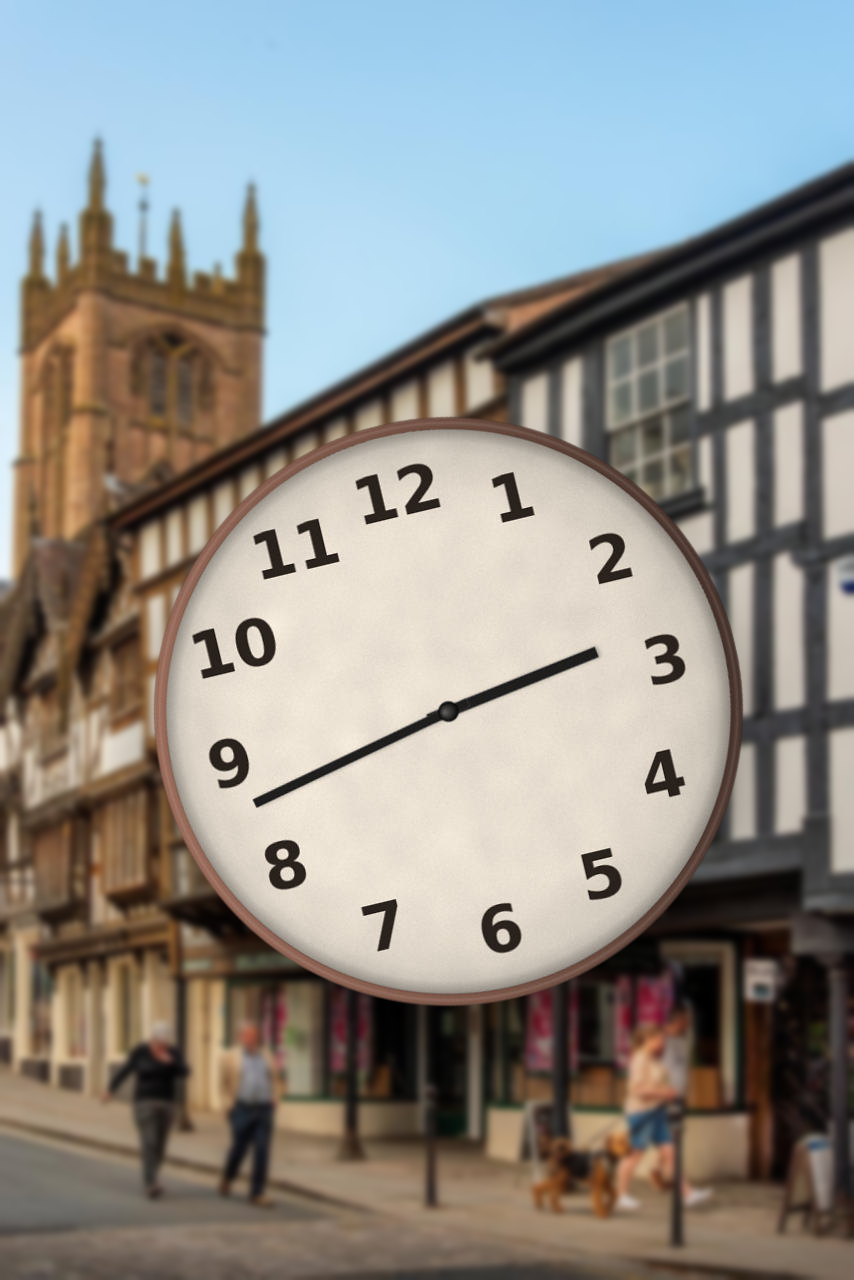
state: 2:43
